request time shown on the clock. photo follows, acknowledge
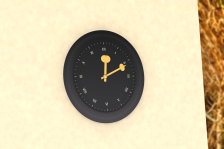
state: 12:11
